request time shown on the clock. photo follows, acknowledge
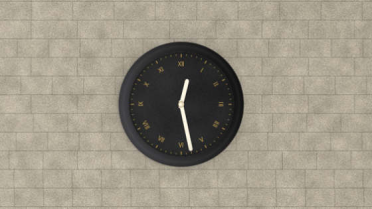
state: 12:28
